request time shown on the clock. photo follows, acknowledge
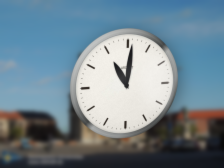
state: 11:01
